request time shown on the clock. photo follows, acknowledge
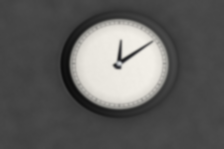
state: 12:09
